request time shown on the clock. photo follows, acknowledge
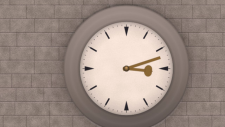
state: 3:12
